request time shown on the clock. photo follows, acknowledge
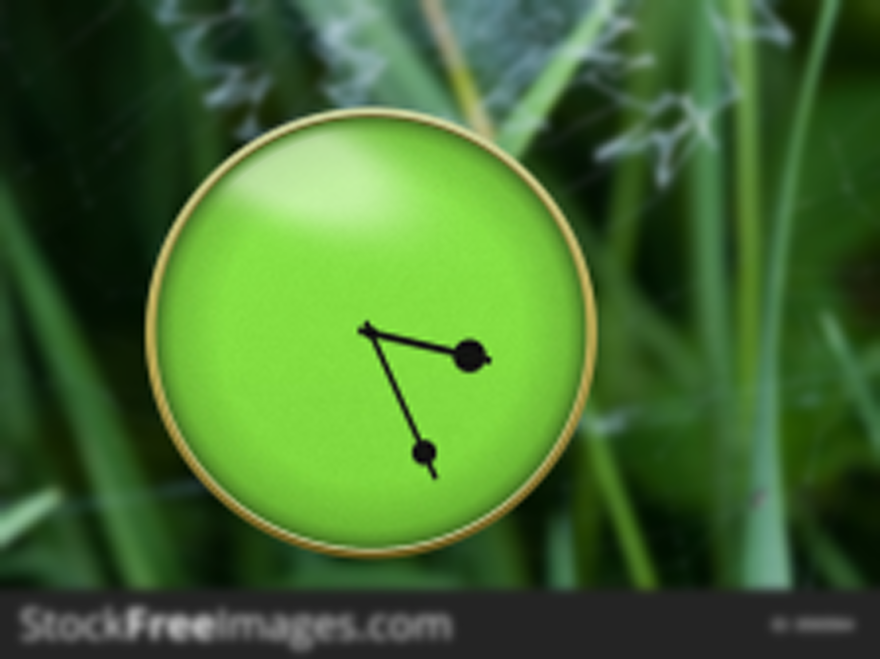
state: 3:26
